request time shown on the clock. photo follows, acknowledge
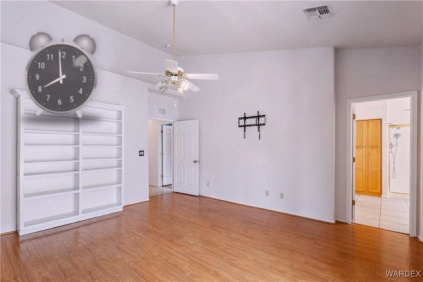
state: 7:59
